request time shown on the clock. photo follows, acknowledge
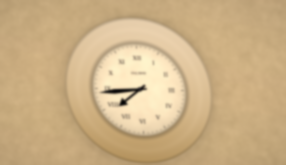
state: 7:44
